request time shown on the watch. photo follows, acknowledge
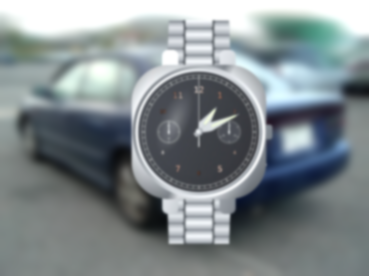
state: 1:11
